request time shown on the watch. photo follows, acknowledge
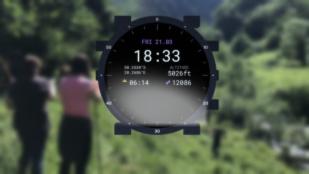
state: 18:33
